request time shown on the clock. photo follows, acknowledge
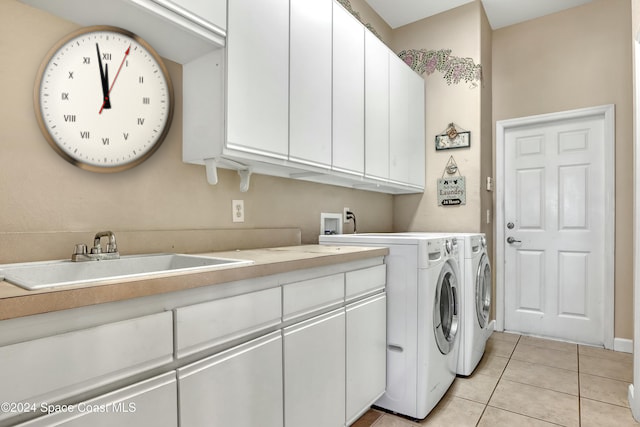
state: 11:58:04
